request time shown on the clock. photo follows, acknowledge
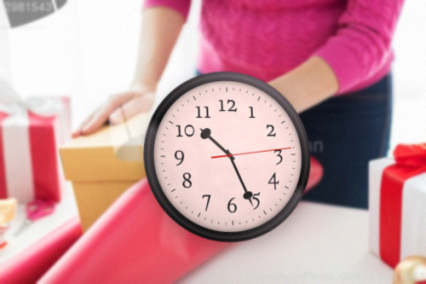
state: 10:26:14
